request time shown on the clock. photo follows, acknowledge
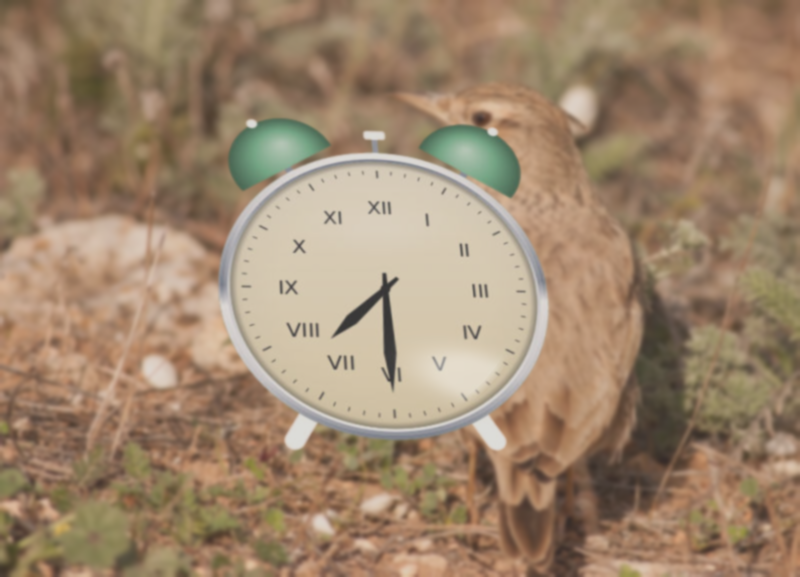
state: 7:30
